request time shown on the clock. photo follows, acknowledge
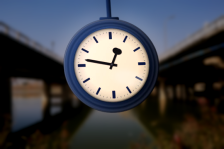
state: 12:47
